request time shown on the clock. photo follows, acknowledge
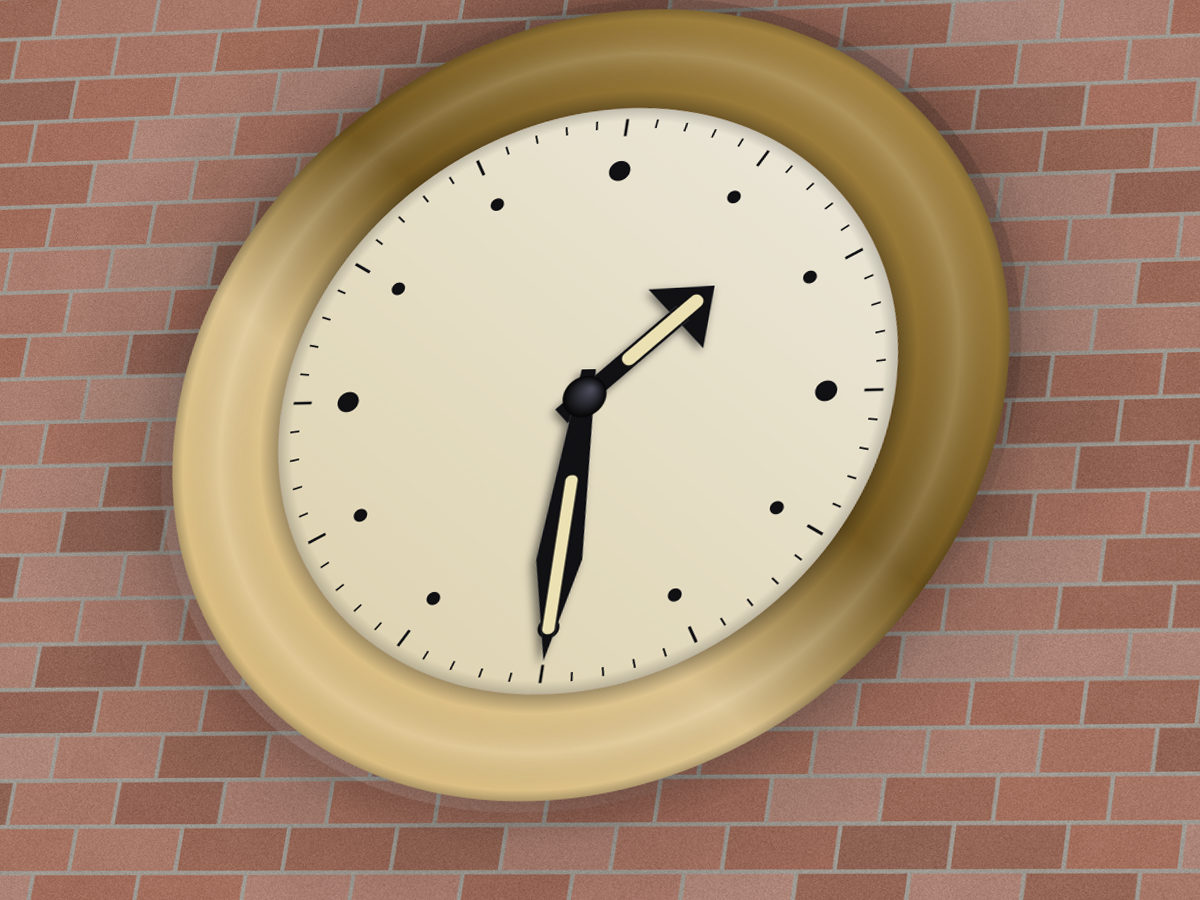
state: 1:30
